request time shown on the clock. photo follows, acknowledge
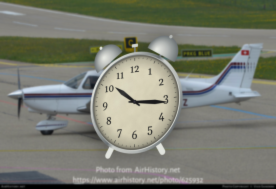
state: 10:16
